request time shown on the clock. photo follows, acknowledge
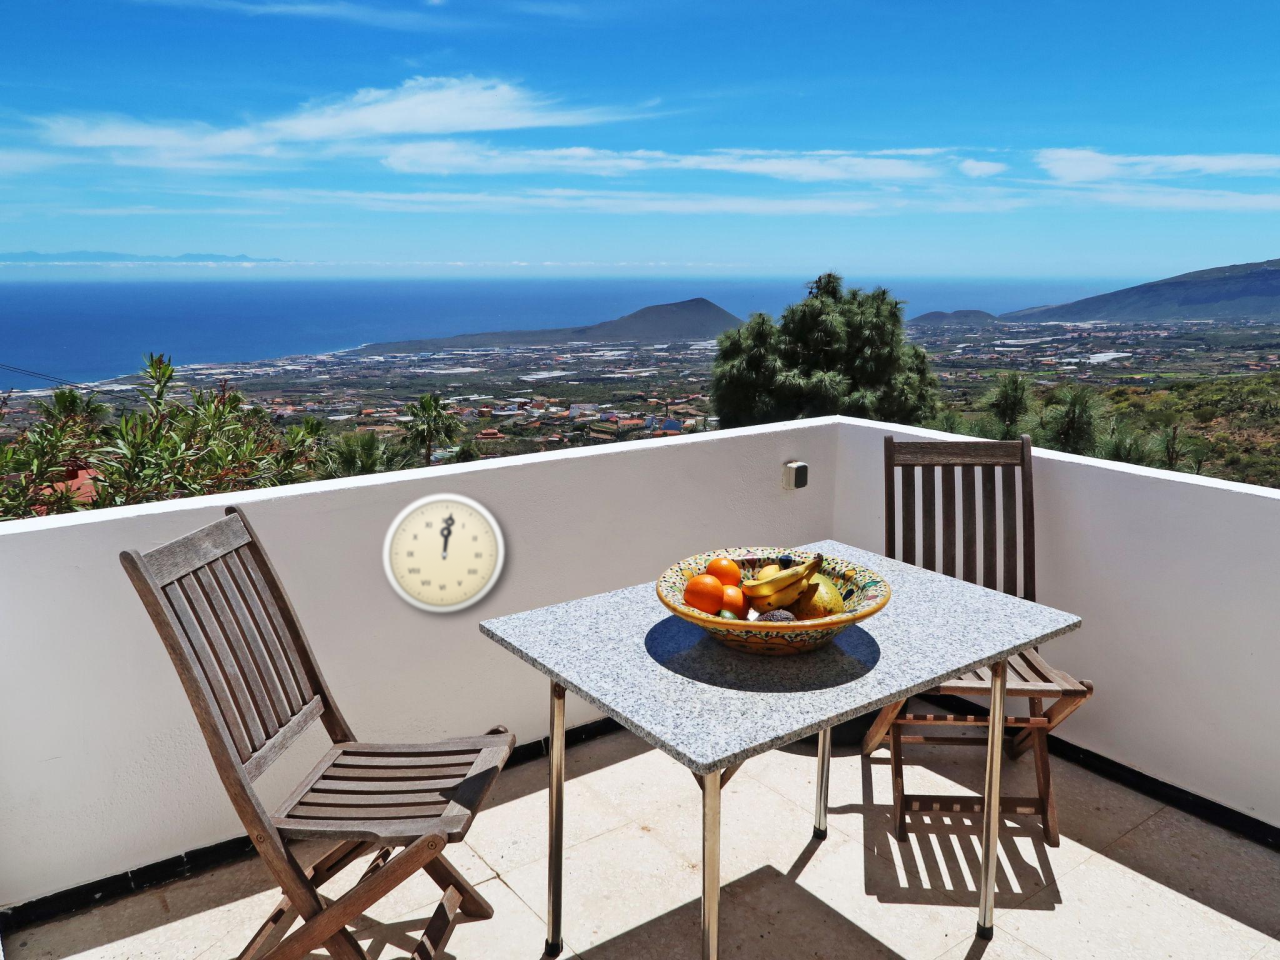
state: 12:01
